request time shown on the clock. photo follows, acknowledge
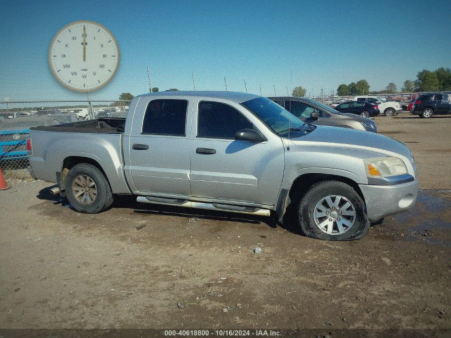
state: 12:00
